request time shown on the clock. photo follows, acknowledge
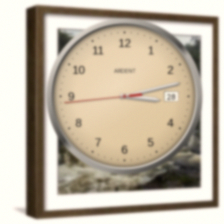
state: 3:12:44
